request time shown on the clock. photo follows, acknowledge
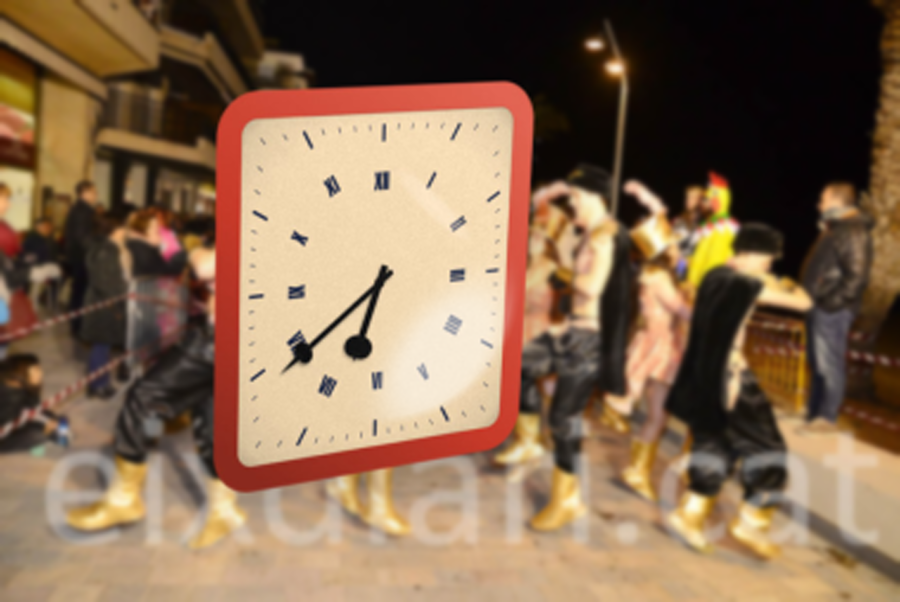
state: 6:39
